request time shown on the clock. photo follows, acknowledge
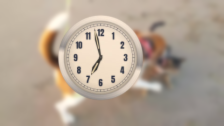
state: 6:58
